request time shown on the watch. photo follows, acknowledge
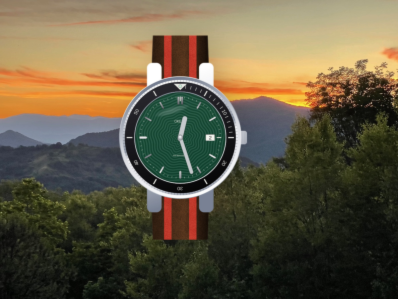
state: 12:27
